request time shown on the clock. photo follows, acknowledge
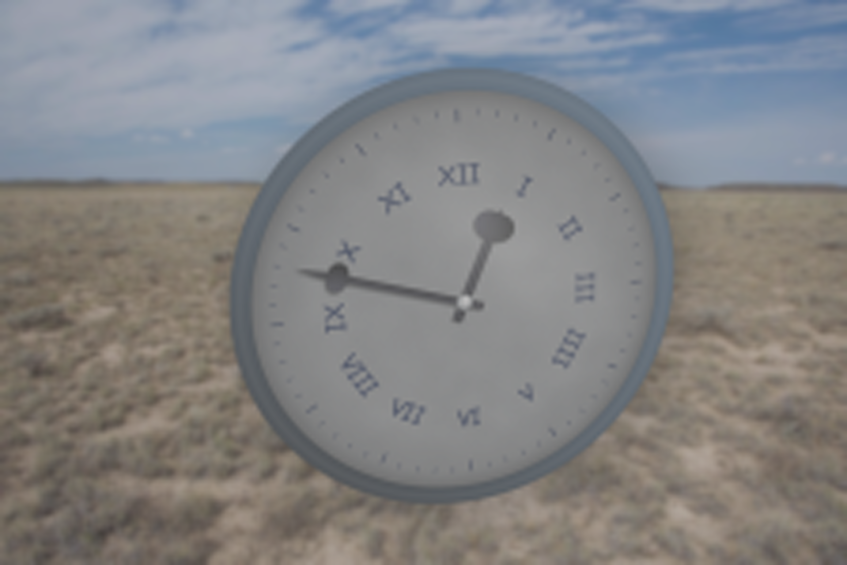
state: 12:48
